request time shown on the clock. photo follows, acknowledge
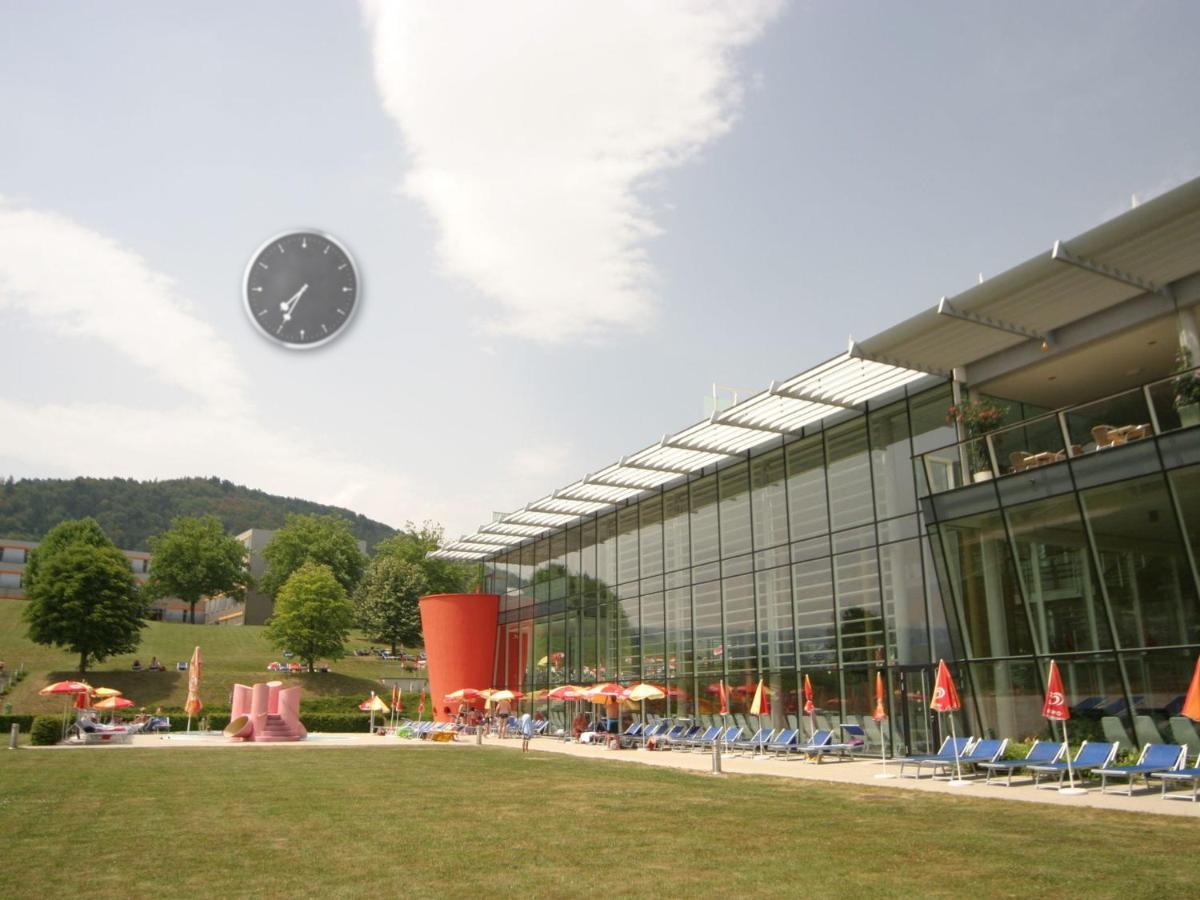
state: 7:35
